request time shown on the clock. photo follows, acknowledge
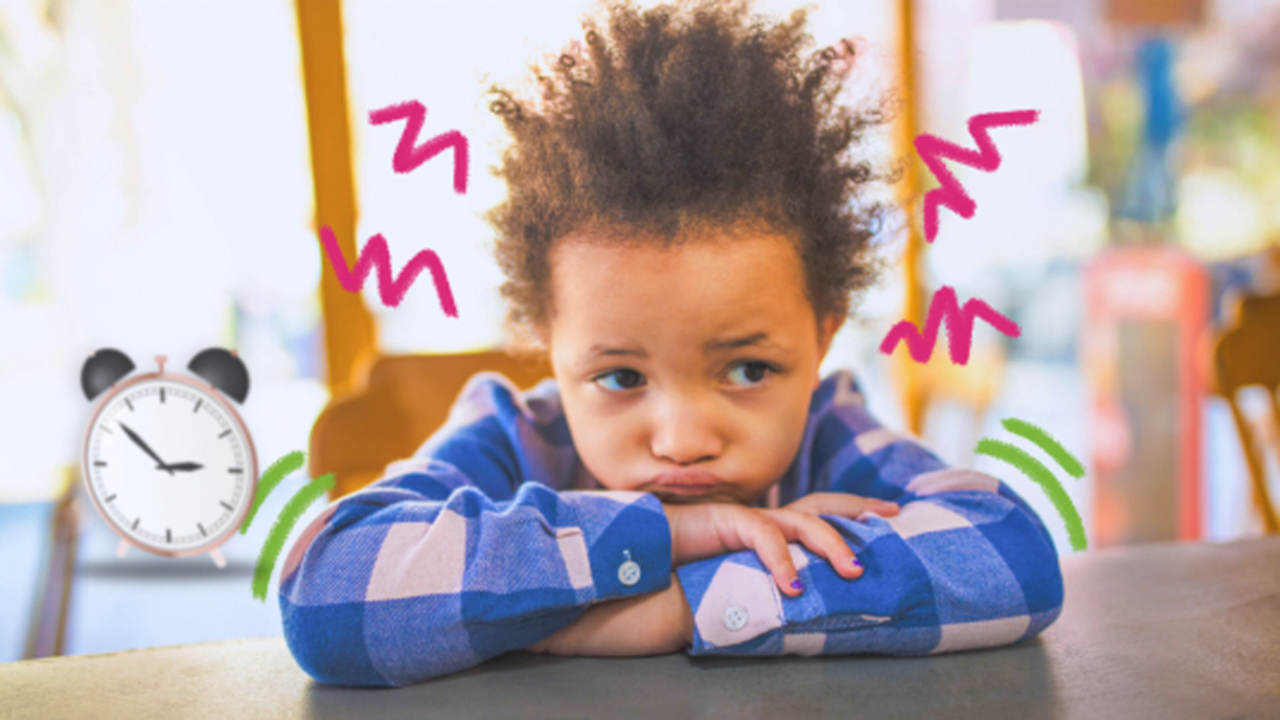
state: 2:52
